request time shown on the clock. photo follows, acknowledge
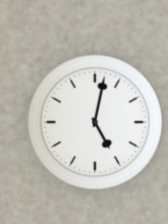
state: 5:02
